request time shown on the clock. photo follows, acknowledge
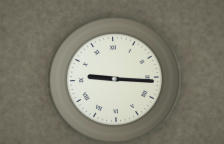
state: 9:16
